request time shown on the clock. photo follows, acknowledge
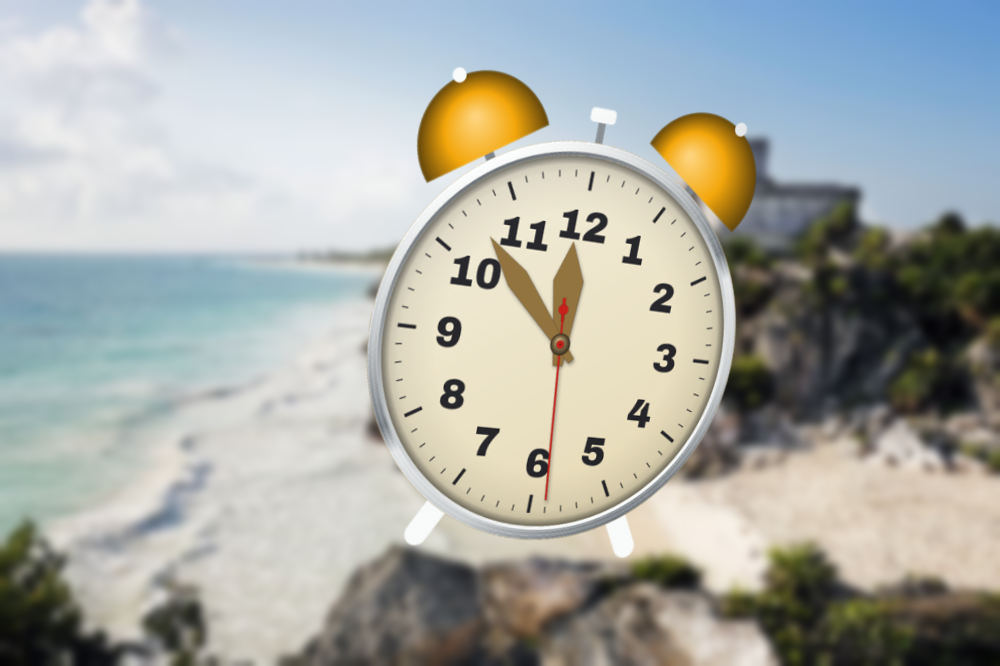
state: 11:52:29
